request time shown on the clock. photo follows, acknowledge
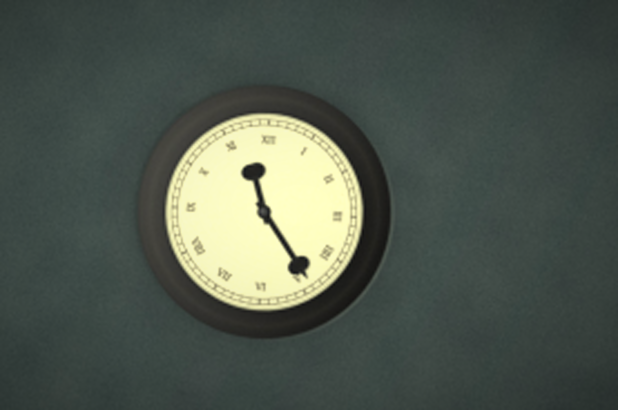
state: 11:24
